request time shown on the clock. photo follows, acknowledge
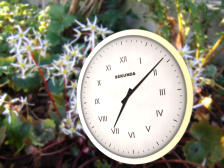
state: 7:09
